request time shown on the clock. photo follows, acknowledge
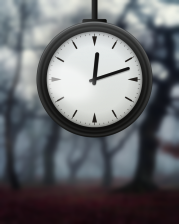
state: 12:12
